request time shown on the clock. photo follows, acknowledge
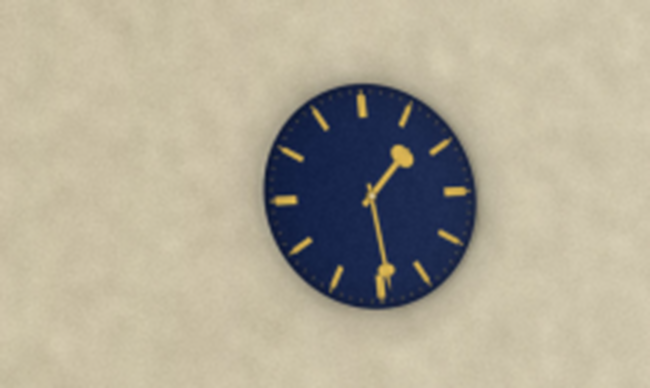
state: 1:29
